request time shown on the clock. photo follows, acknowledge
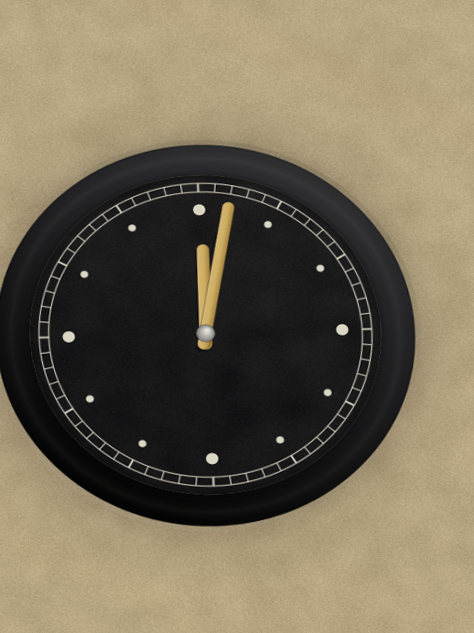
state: 12:02
